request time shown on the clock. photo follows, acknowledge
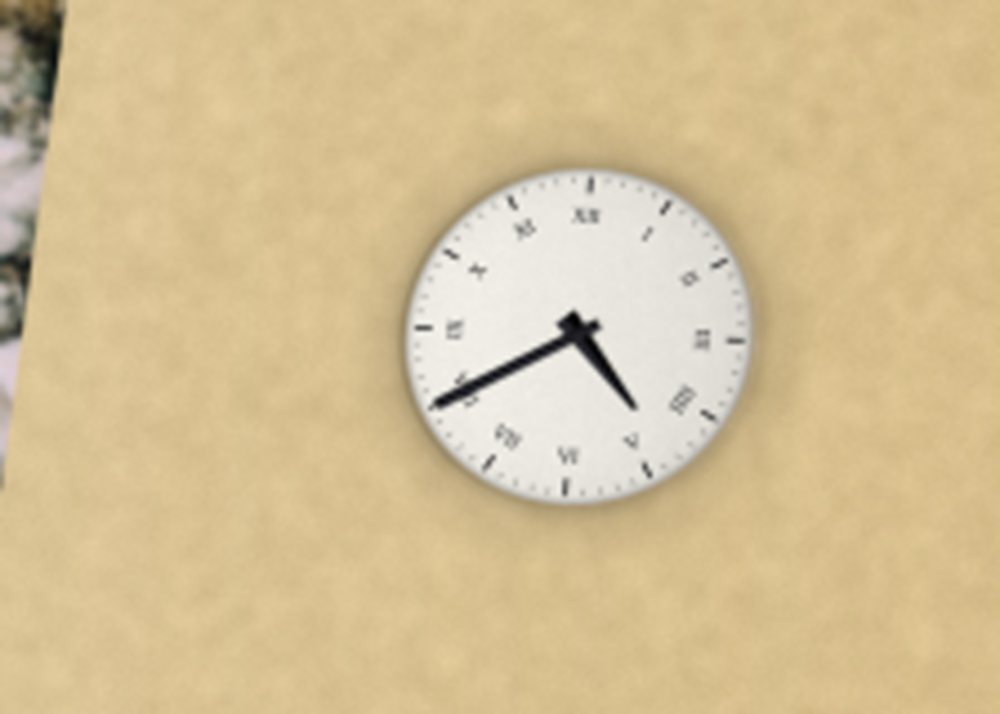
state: 4:40
